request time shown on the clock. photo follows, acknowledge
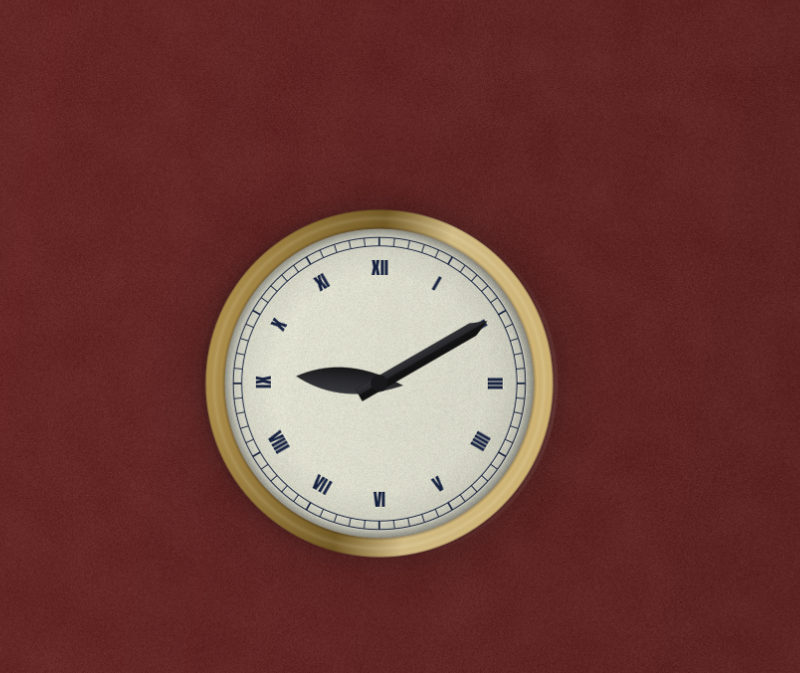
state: 9:10
